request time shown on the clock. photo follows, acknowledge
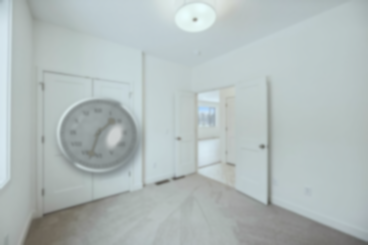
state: 1:33
